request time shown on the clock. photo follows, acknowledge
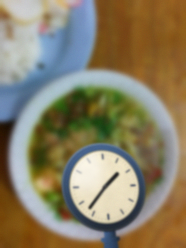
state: 1:37
